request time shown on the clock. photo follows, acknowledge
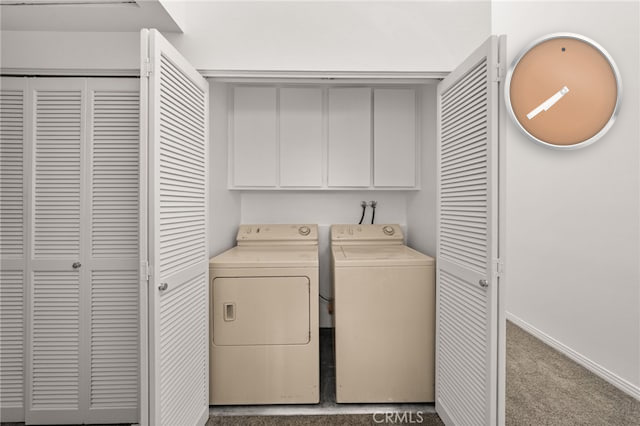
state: 7:39
